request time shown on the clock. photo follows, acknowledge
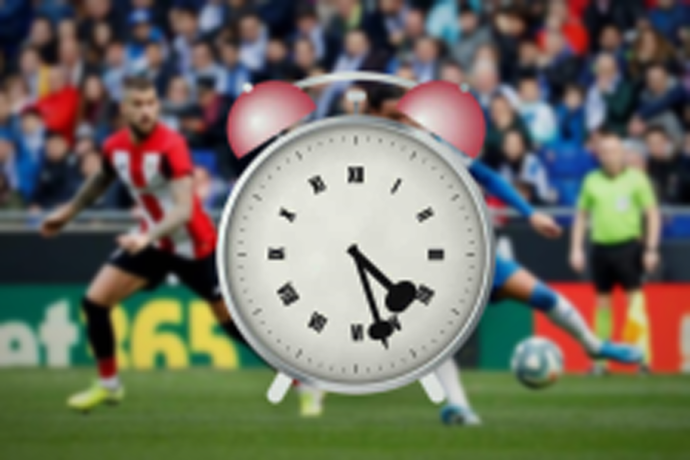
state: 4:27
